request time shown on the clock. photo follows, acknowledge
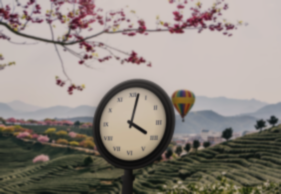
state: 4:02
